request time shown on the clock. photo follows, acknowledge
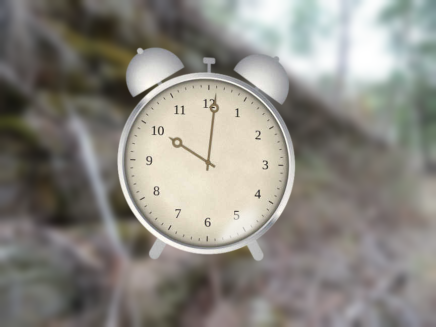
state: 10:01
